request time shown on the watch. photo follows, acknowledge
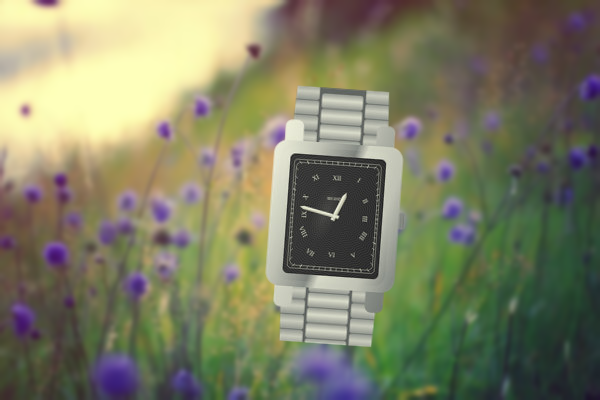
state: 12:47
